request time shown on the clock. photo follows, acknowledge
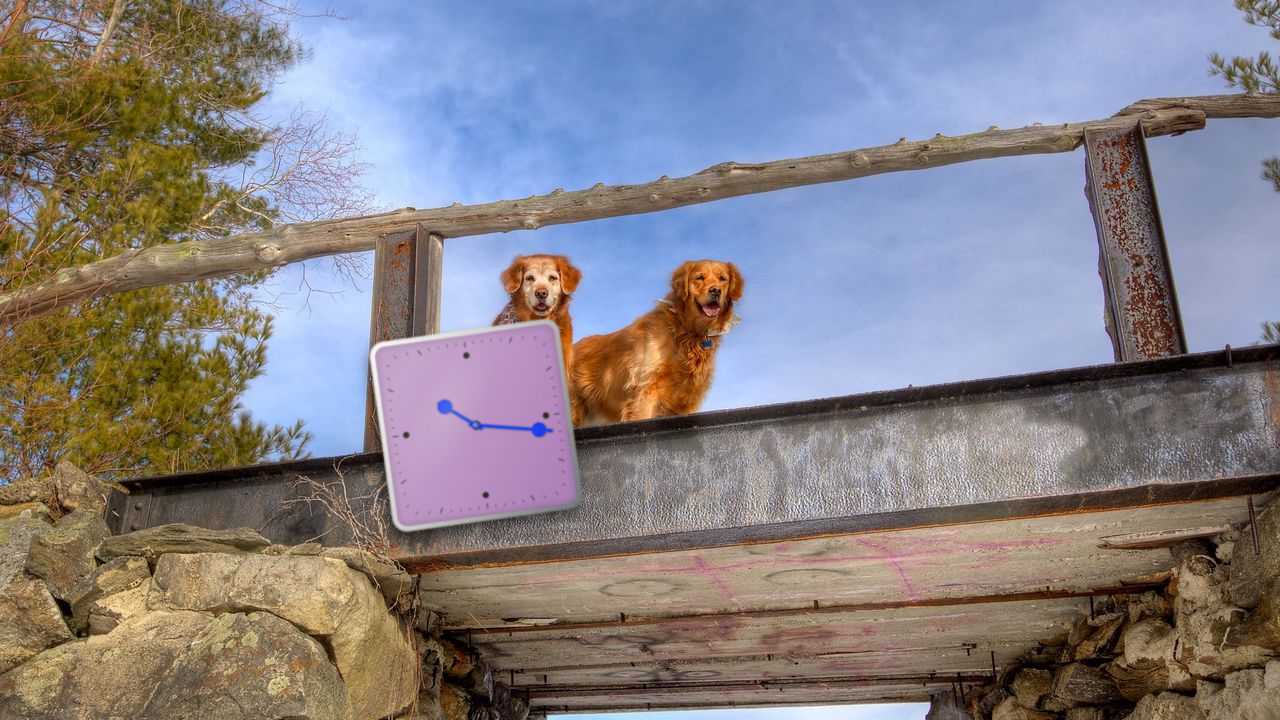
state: 10:17
